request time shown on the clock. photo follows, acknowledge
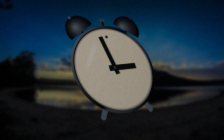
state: 2:58
